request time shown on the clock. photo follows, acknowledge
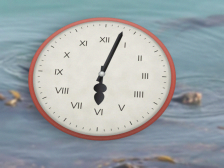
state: 6:03
